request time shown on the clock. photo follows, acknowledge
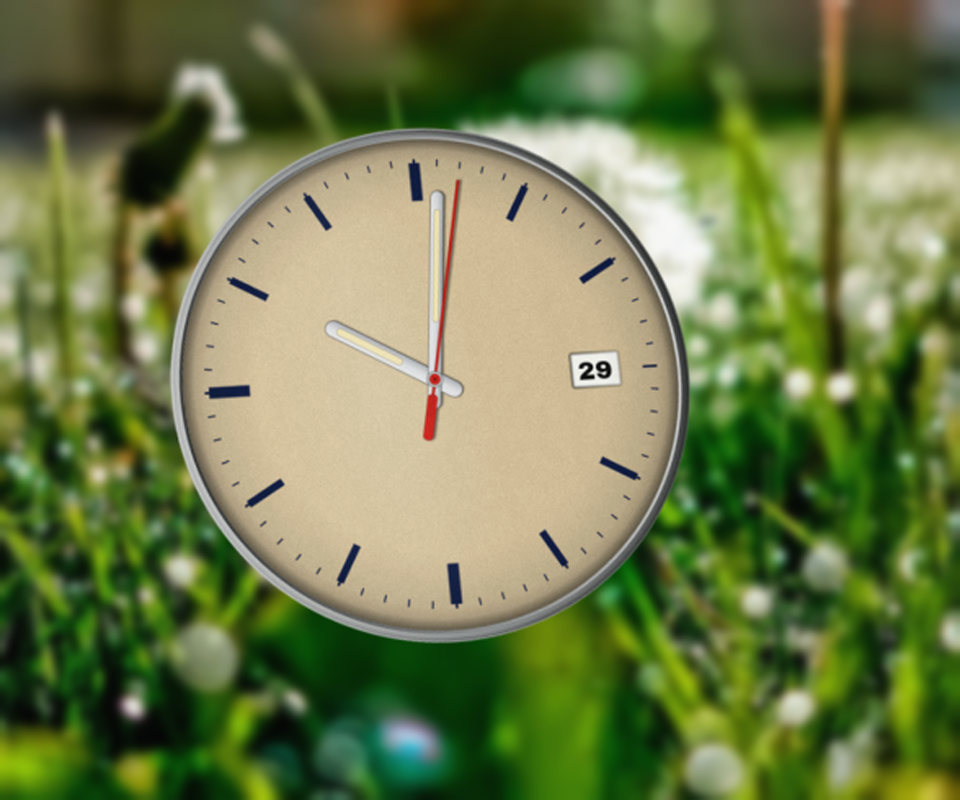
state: 10:01:02
